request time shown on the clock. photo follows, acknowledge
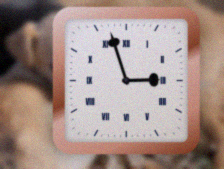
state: 2:57
